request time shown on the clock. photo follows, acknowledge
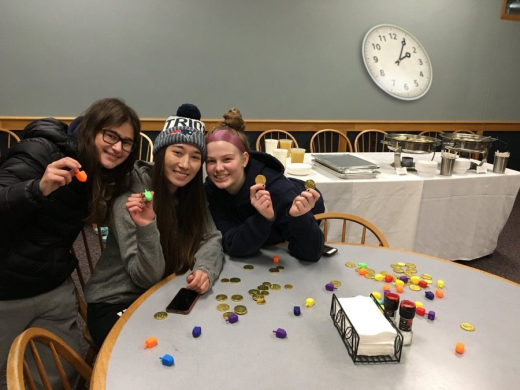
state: 2:05
